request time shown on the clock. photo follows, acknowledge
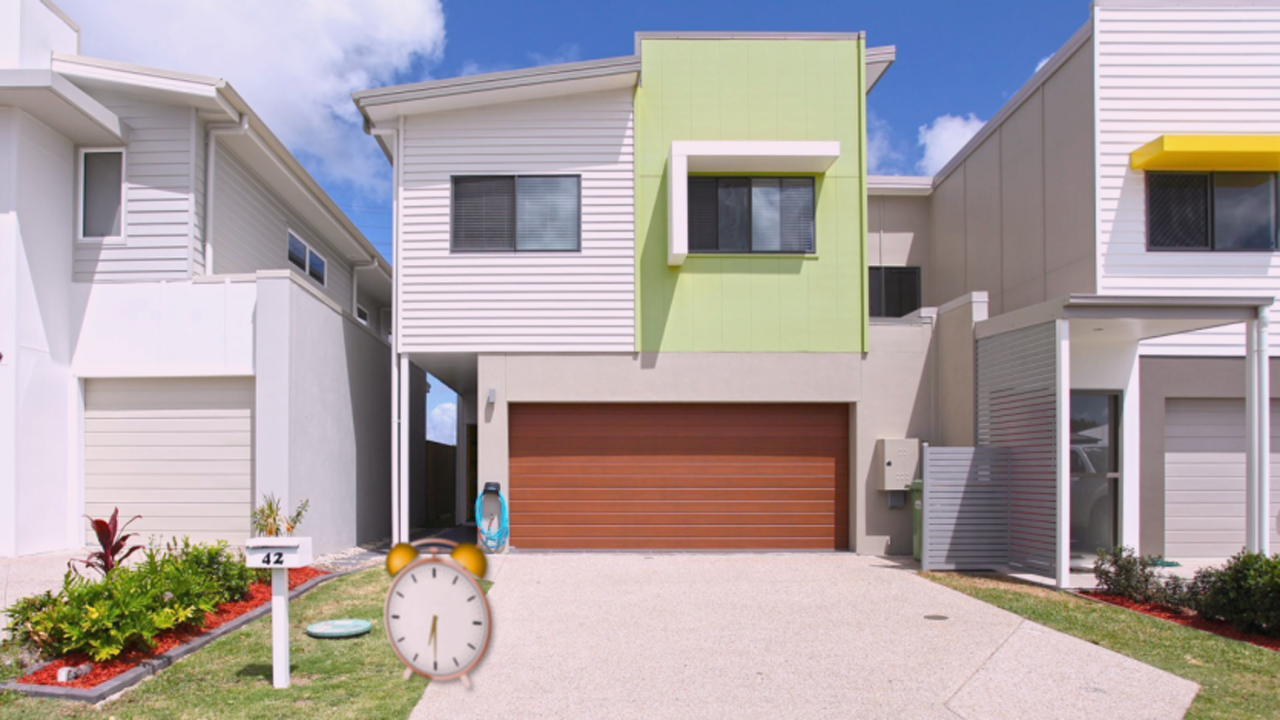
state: 6:30
